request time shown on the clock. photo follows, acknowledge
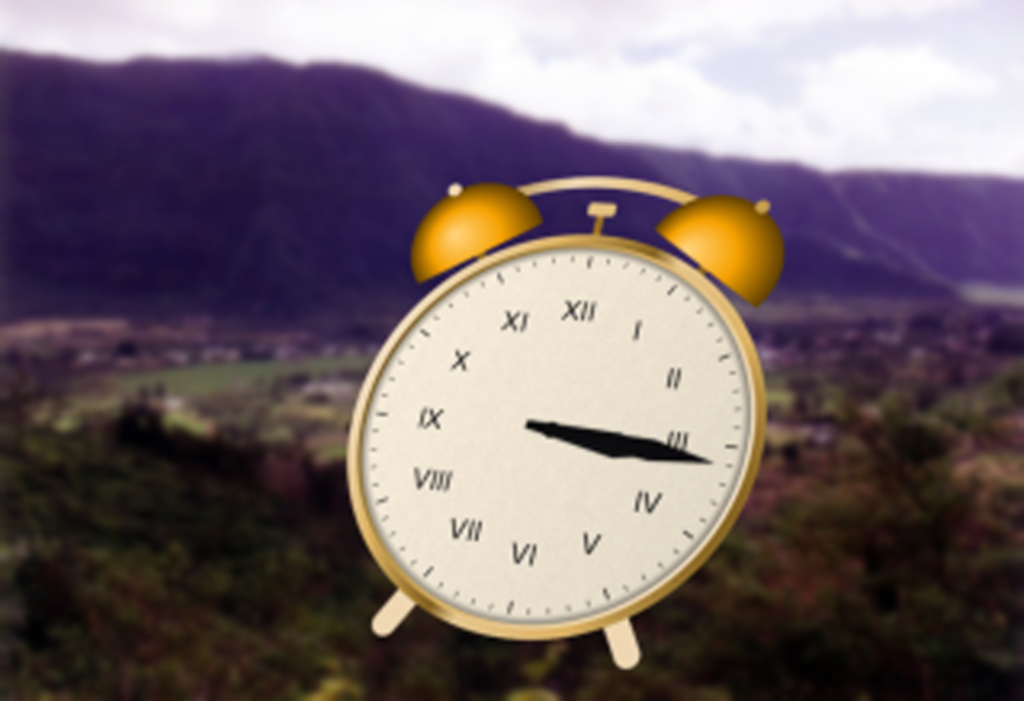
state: 3:16
